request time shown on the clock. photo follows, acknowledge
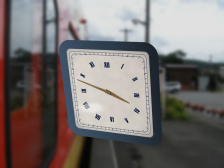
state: 3:48
